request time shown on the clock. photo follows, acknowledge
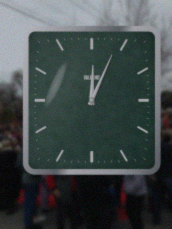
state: 12:04
